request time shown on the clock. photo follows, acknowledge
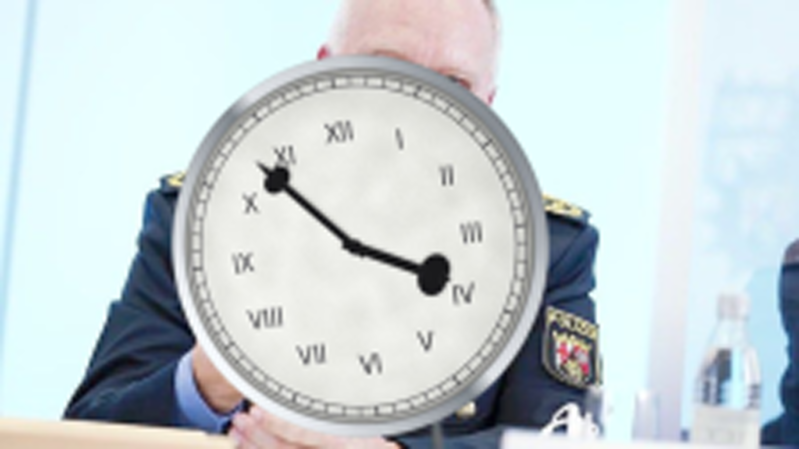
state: 3:53
